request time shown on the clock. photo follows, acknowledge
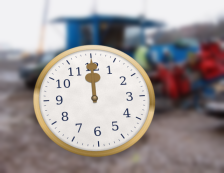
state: 12:00
